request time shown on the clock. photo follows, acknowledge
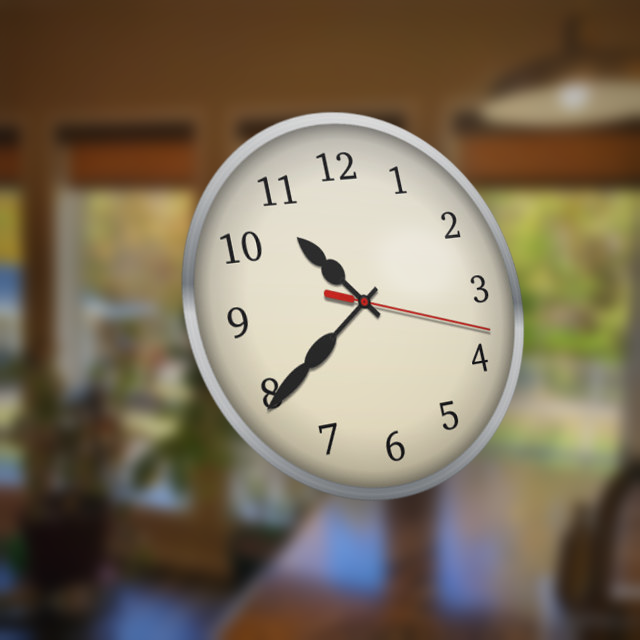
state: 10:39:18
